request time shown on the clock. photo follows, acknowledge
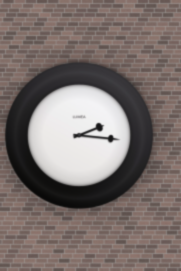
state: 2:16
